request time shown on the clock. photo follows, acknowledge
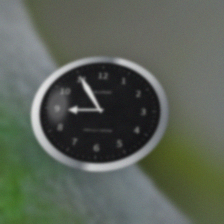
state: 8:55
